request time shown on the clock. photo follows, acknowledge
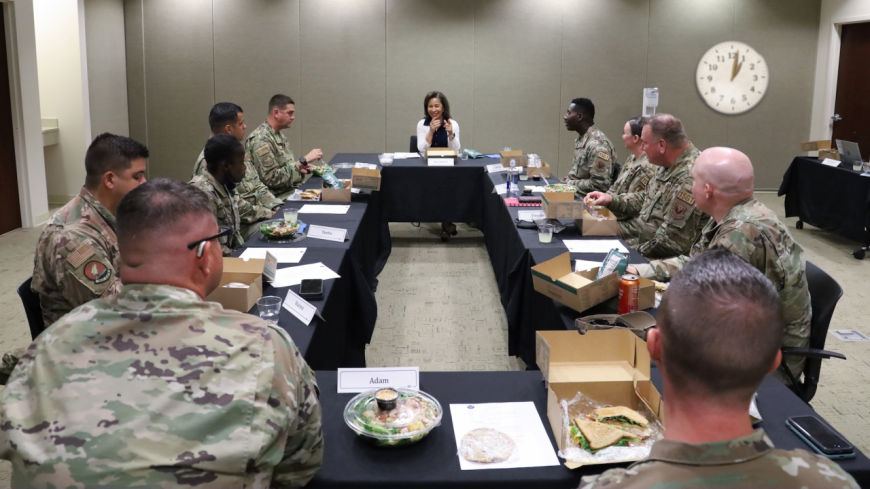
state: 1:02
